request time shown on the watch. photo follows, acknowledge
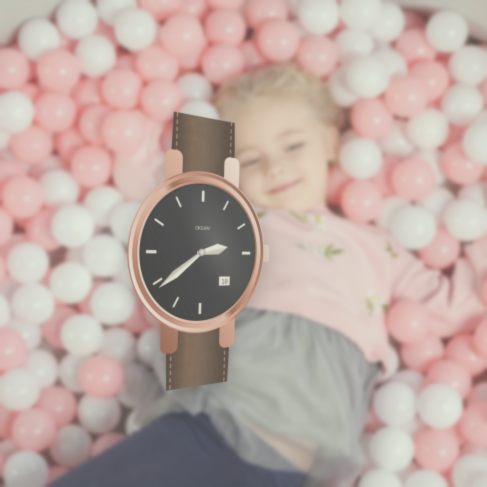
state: 2:39
